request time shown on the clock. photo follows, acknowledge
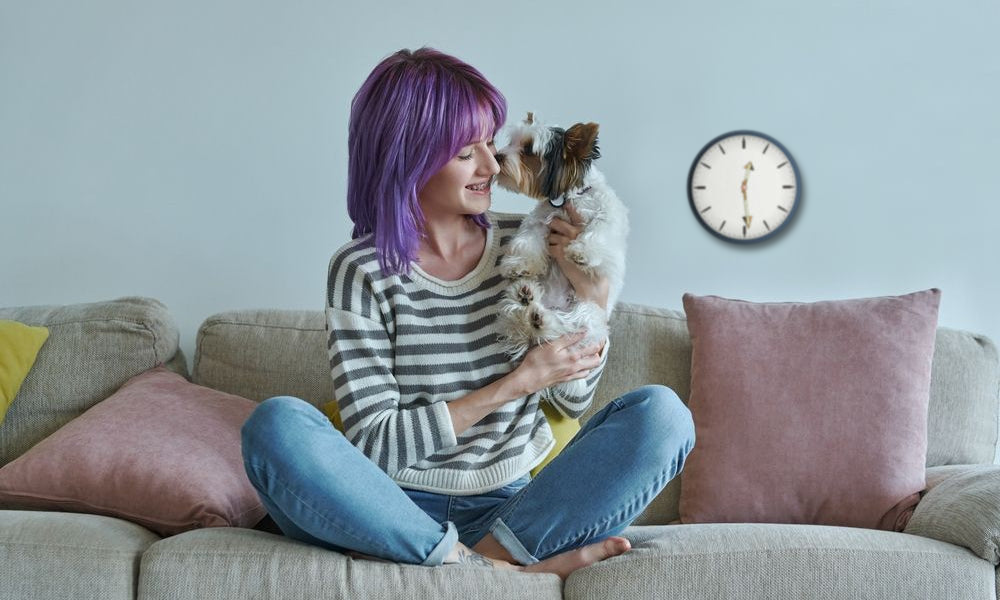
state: 12:29
